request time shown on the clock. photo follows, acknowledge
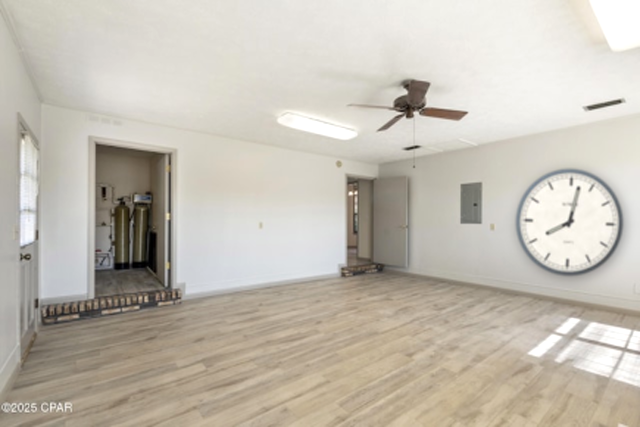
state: 8:02
